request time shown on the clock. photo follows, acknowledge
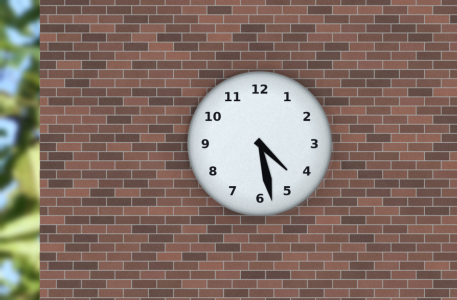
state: 4:28
